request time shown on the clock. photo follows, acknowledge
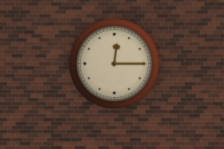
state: 12:15
